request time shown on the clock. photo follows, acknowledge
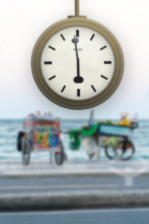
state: 5:59
